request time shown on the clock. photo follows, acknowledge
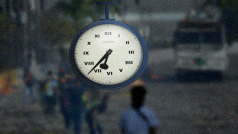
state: 6:37
